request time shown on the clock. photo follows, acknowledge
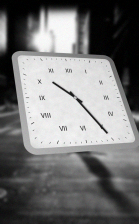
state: 10:25
